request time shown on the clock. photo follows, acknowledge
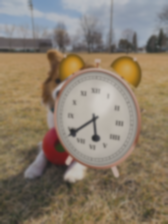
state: 5:39
